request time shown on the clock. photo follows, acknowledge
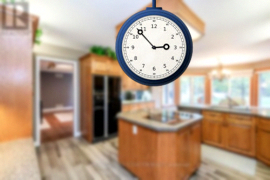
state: 2:53
